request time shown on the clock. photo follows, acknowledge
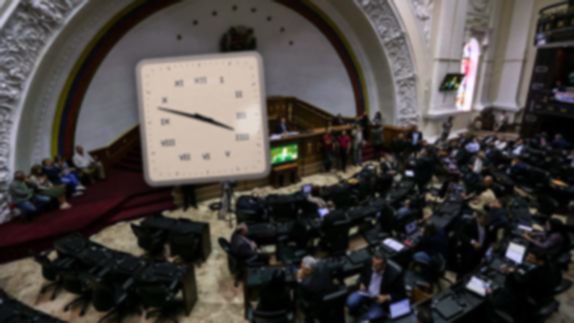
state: 3:48
